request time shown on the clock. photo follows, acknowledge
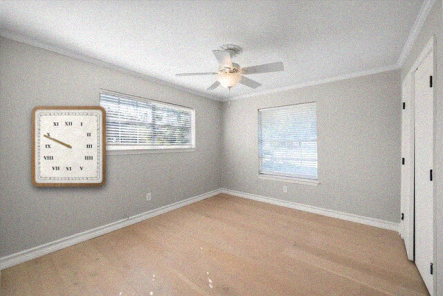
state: 9:49
